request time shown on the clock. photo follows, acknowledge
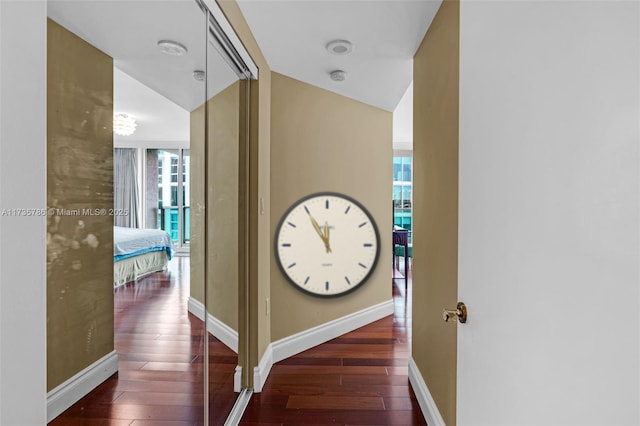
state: 11:55
